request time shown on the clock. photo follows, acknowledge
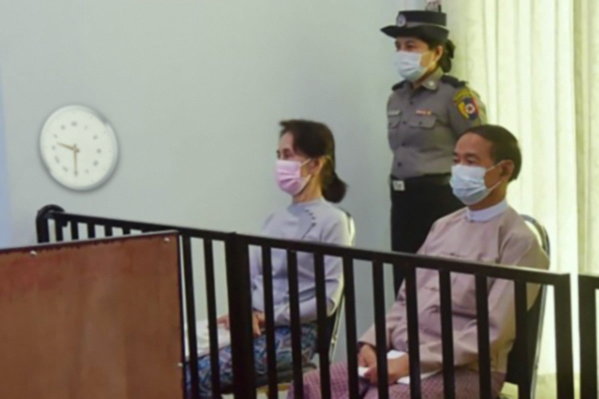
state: 9:30
